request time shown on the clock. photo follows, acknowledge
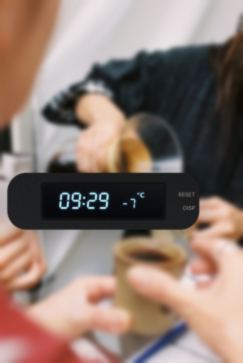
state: 9:29
